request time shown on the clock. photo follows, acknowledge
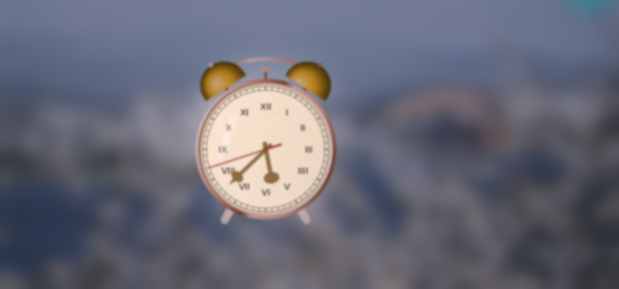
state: 5:37:42
